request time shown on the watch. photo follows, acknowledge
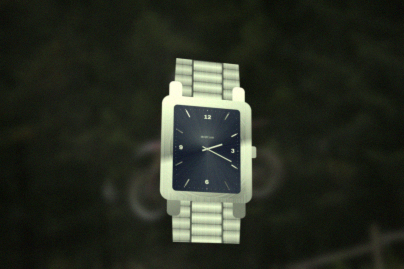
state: 2:19
